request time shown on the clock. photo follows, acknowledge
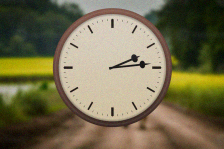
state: 2:14
